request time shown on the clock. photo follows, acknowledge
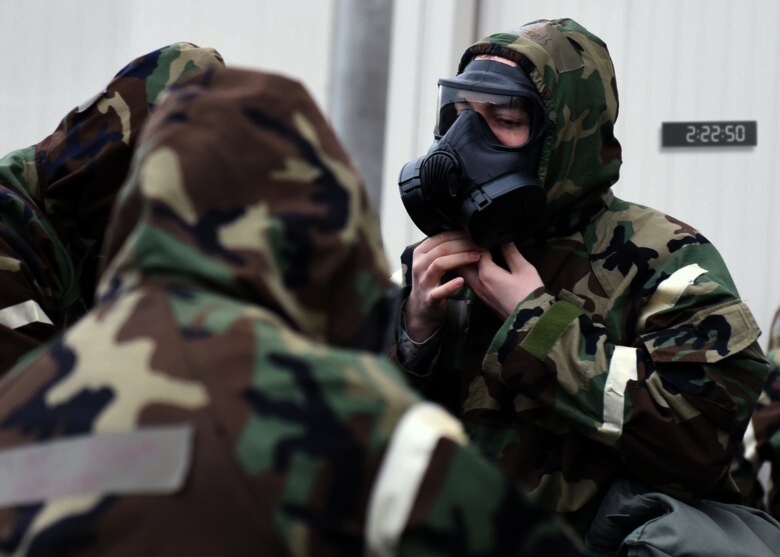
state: 2:22:50
